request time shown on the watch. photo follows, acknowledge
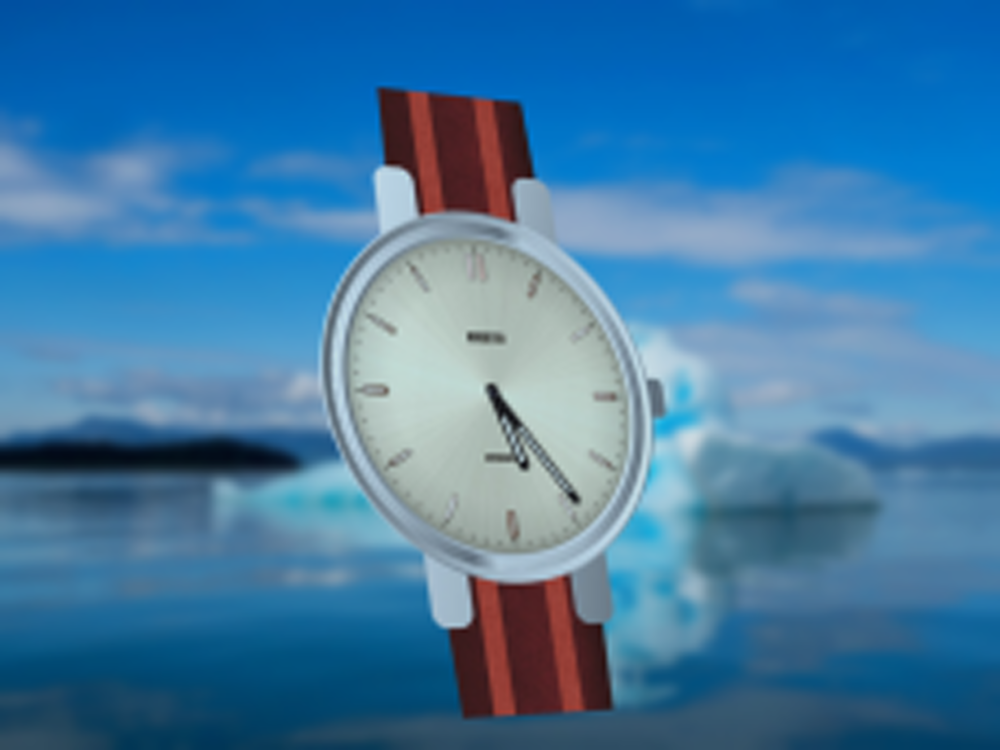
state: 5:24
